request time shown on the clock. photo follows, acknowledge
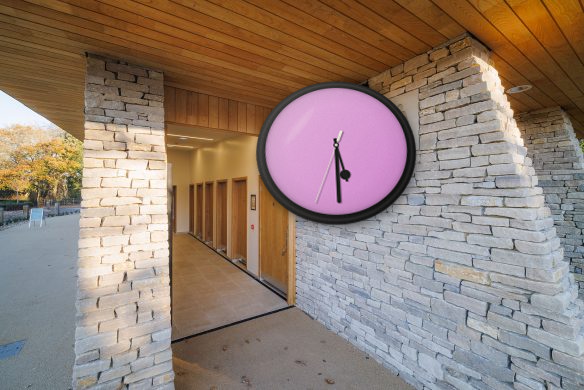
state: 5:29:33
